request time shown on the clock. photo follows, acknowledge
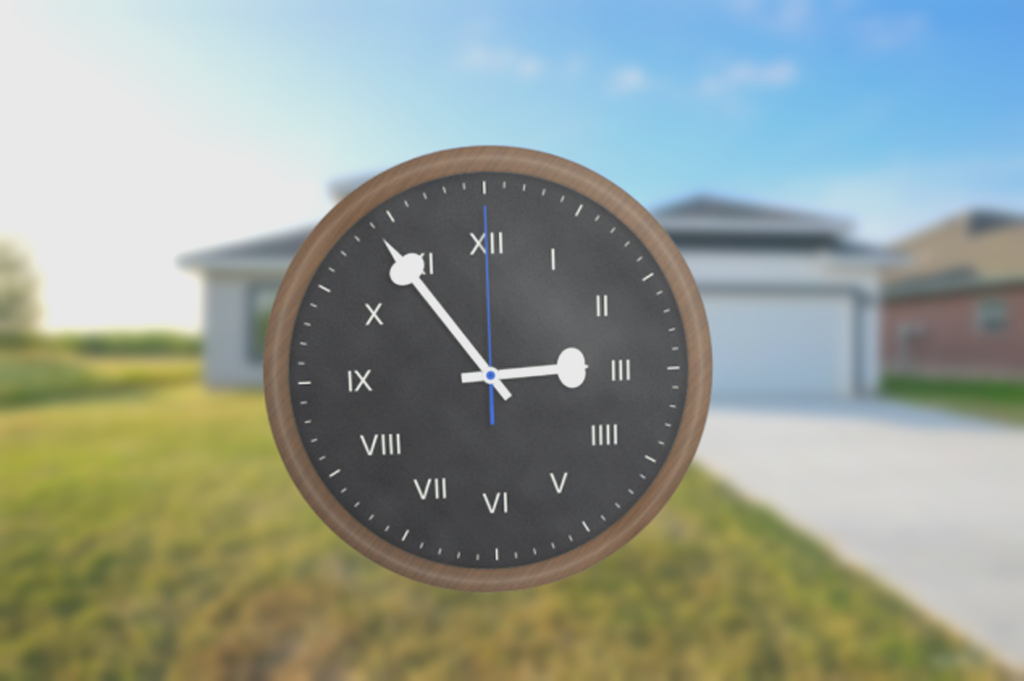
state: 2:54:00
